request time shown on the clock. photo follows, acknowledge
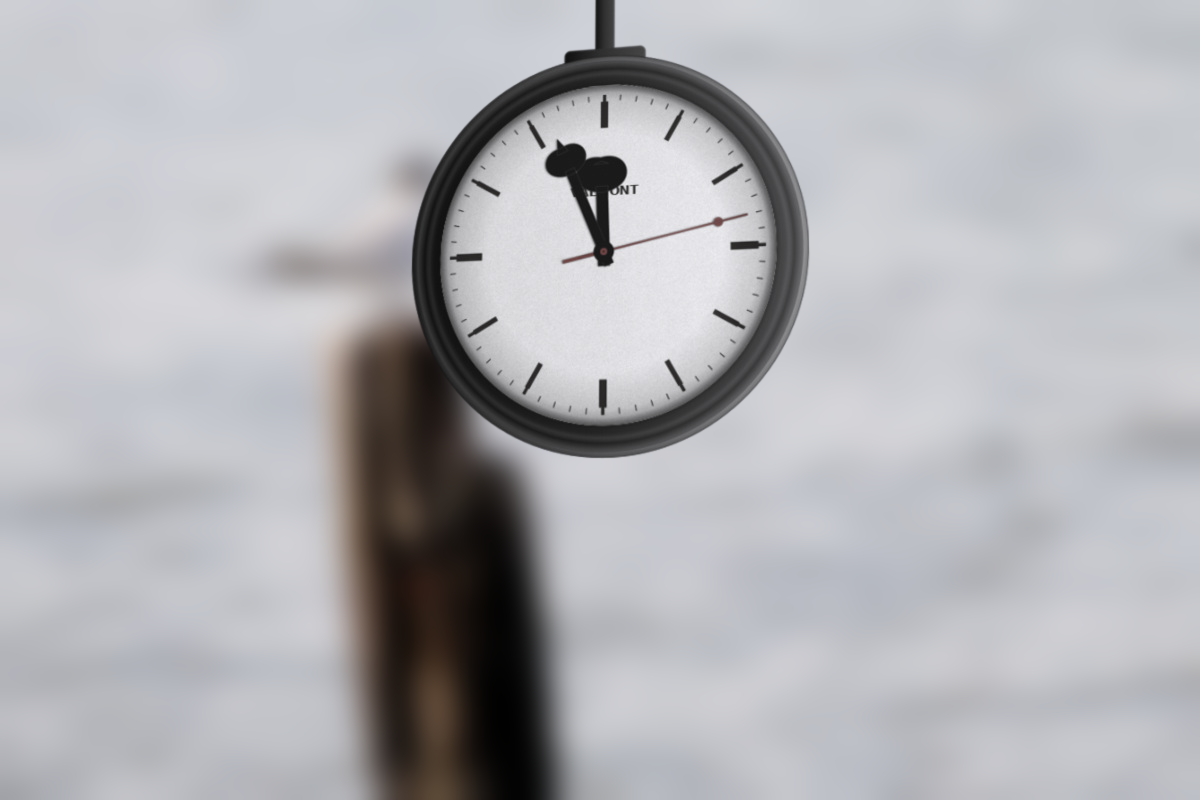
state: 11:56:13
